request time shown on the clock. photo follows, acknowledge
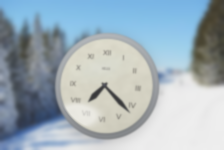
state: 7:22
